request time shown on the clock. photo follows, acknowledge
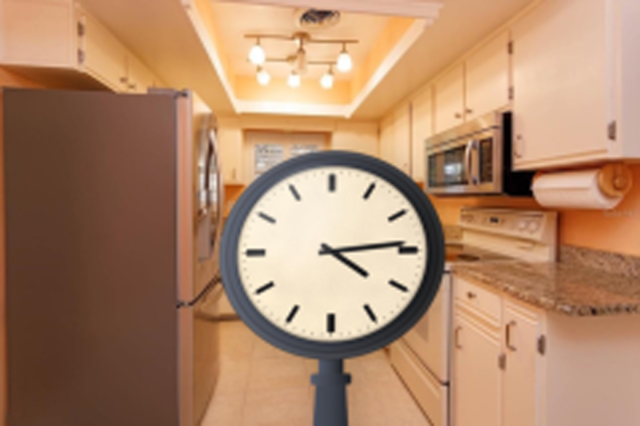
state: 4:14
